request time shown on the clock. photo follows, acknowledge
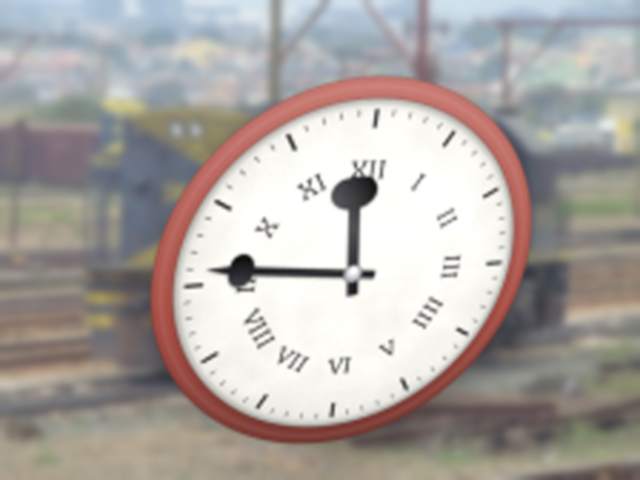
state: 11:46
